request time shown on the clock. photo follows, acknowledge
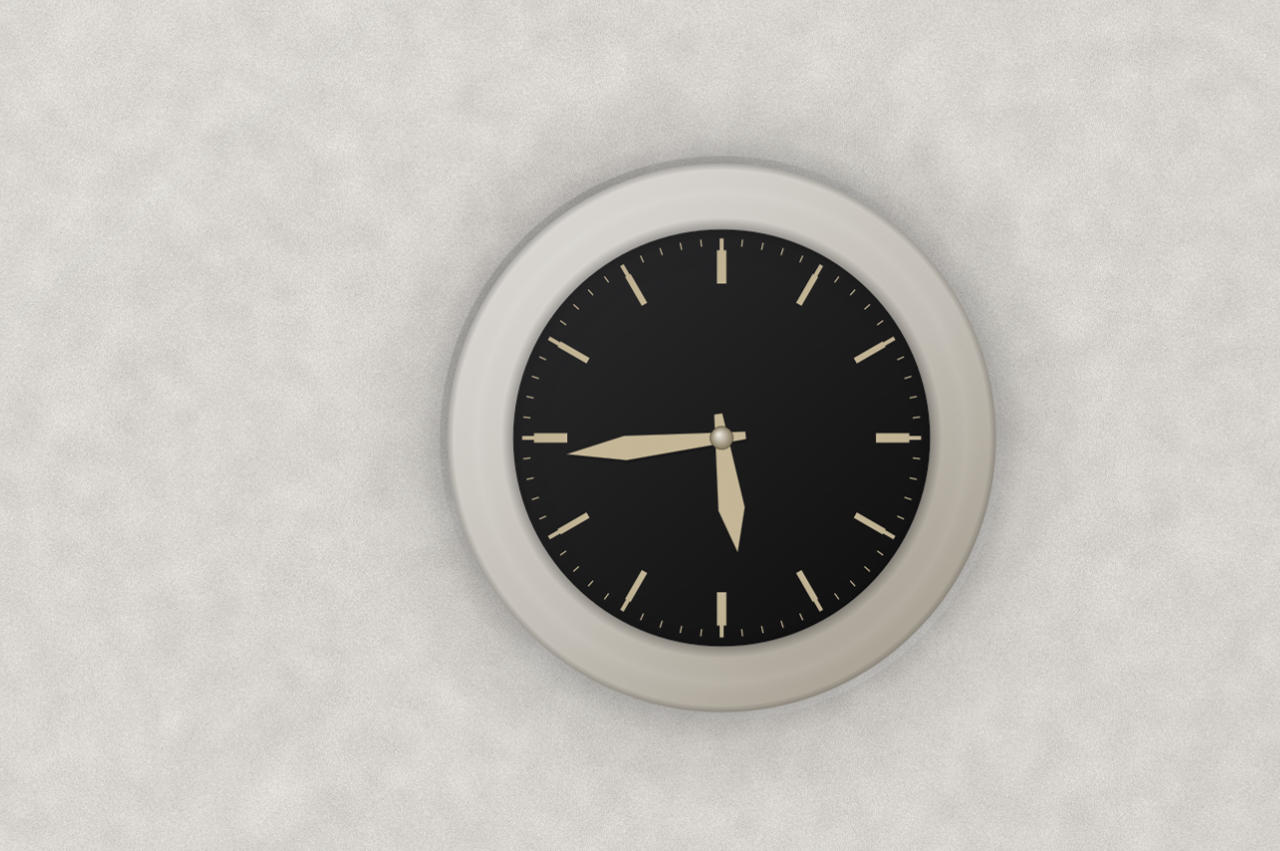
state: 5:44
